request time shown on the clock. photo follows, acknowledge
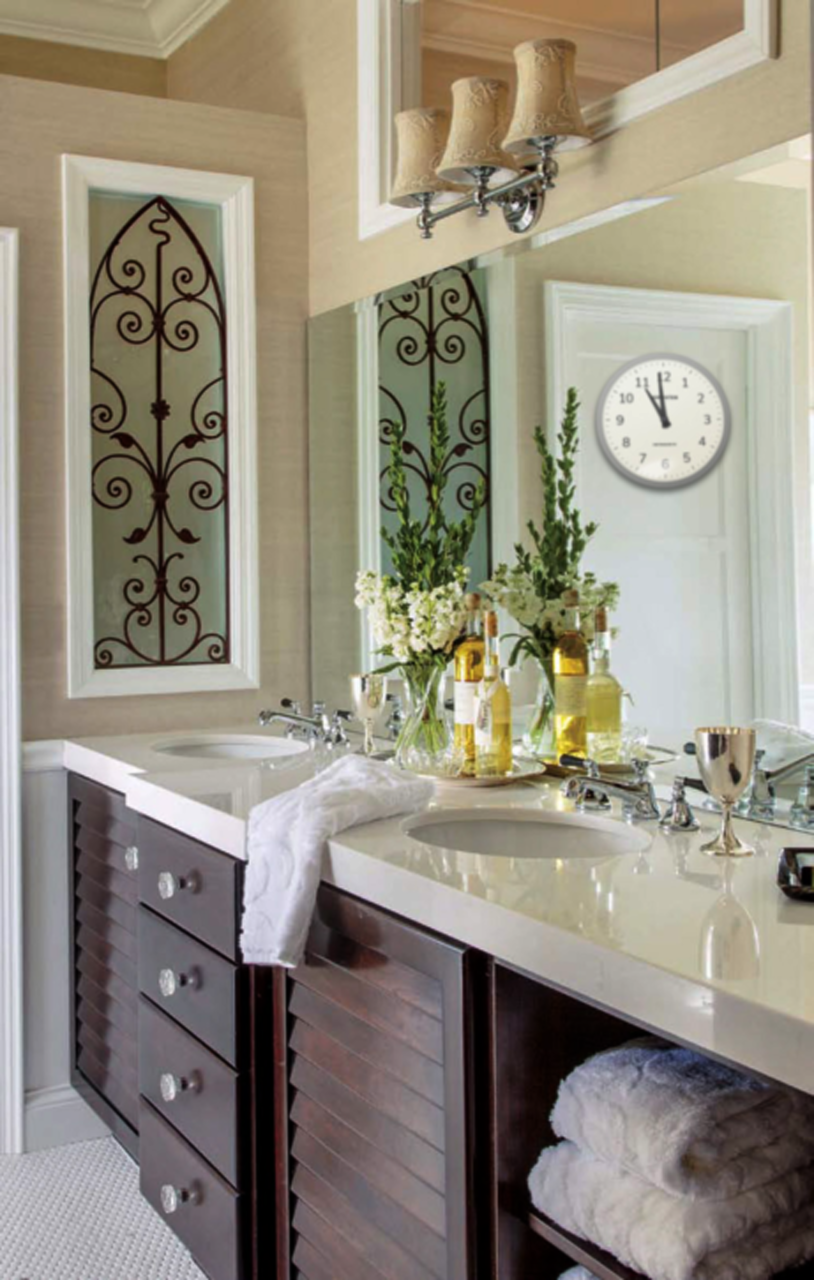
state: 10:59
